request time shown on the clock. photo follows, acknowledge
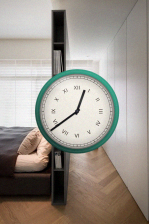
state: 12:39
